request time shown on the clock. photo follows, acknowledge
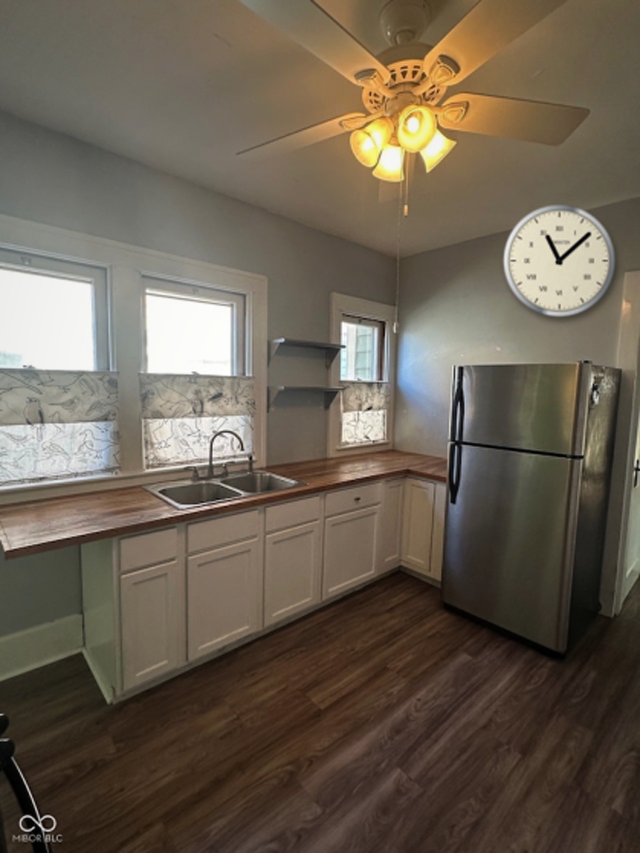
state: 11:08
